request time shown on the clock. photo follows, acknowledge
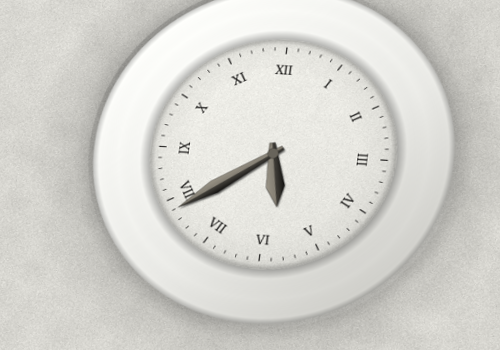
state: 5:39
